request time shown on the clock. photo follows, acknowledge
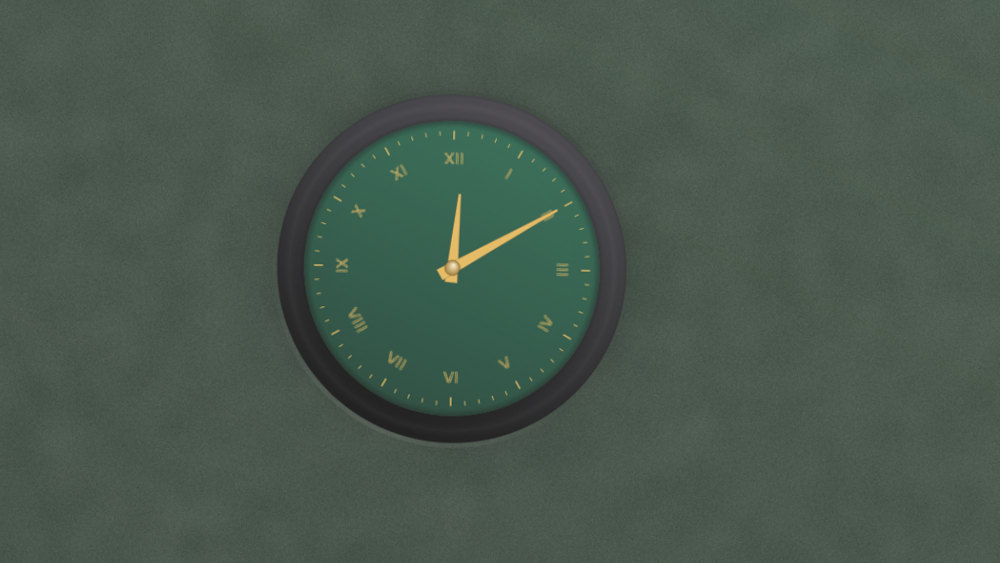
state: 12:10
